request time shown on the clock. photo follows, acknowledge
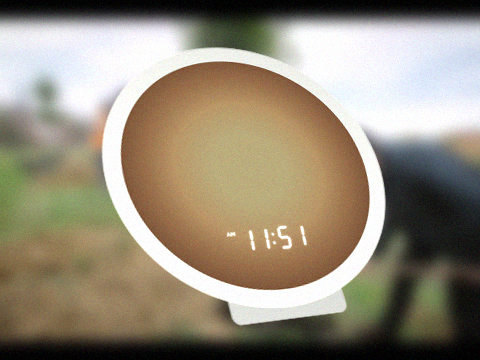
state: 11:51
